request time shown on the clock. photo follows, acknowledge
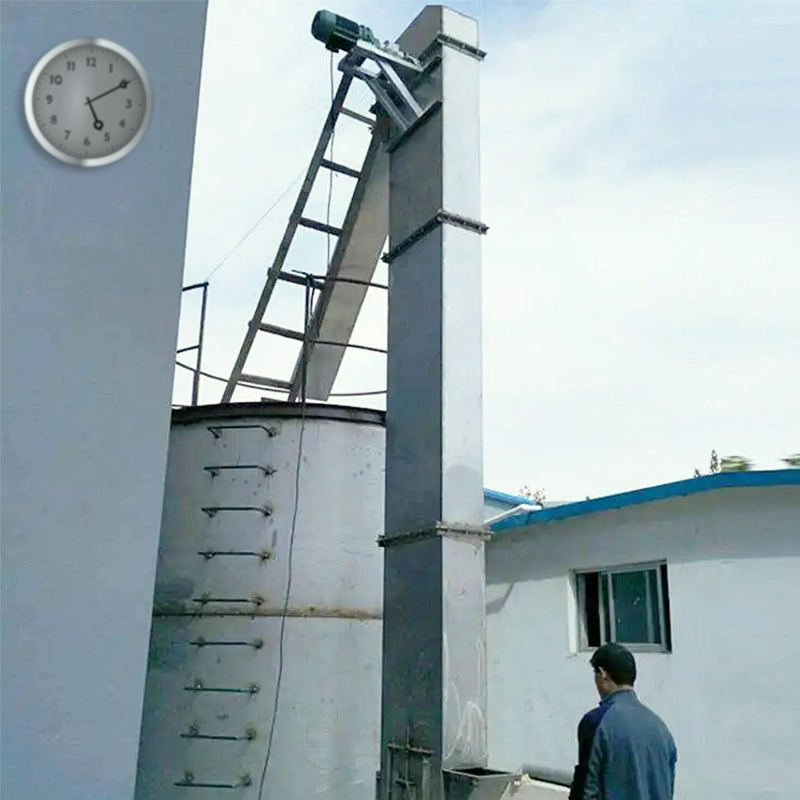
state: 5:10
